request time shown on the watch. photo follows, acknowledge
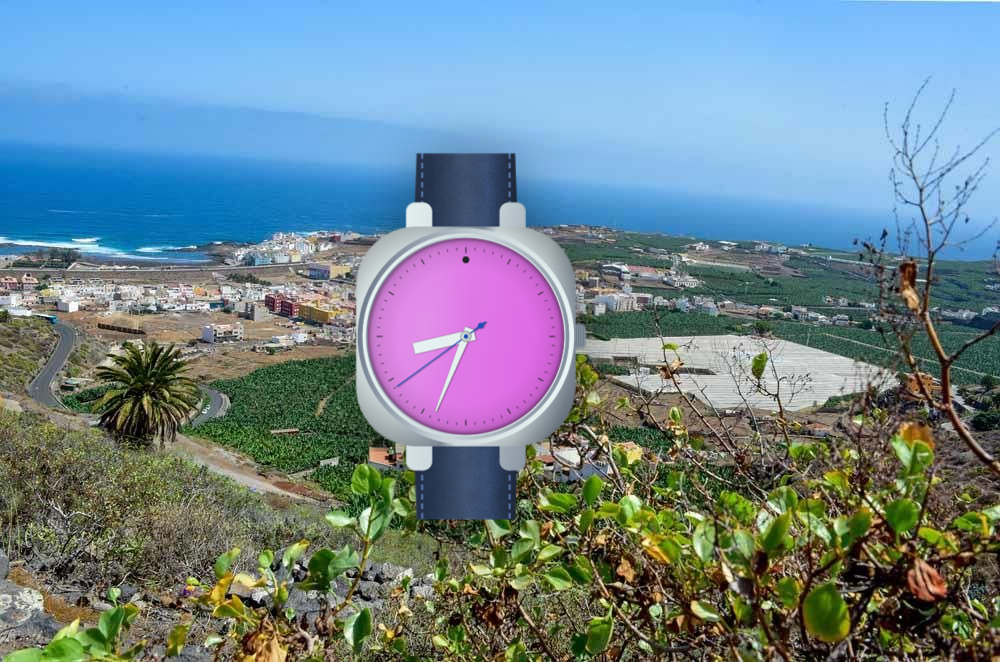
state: 8:33:39
